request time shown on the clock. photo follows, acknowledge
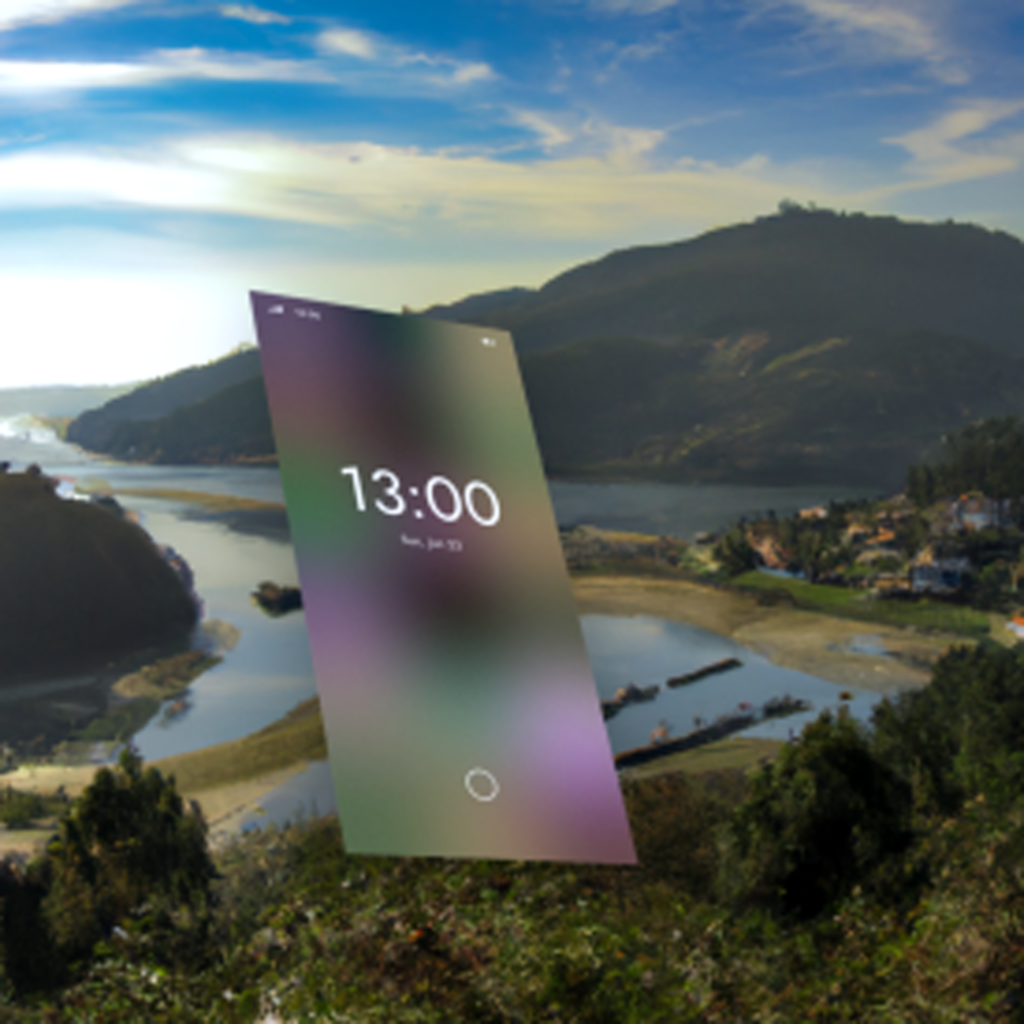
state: 13:00
